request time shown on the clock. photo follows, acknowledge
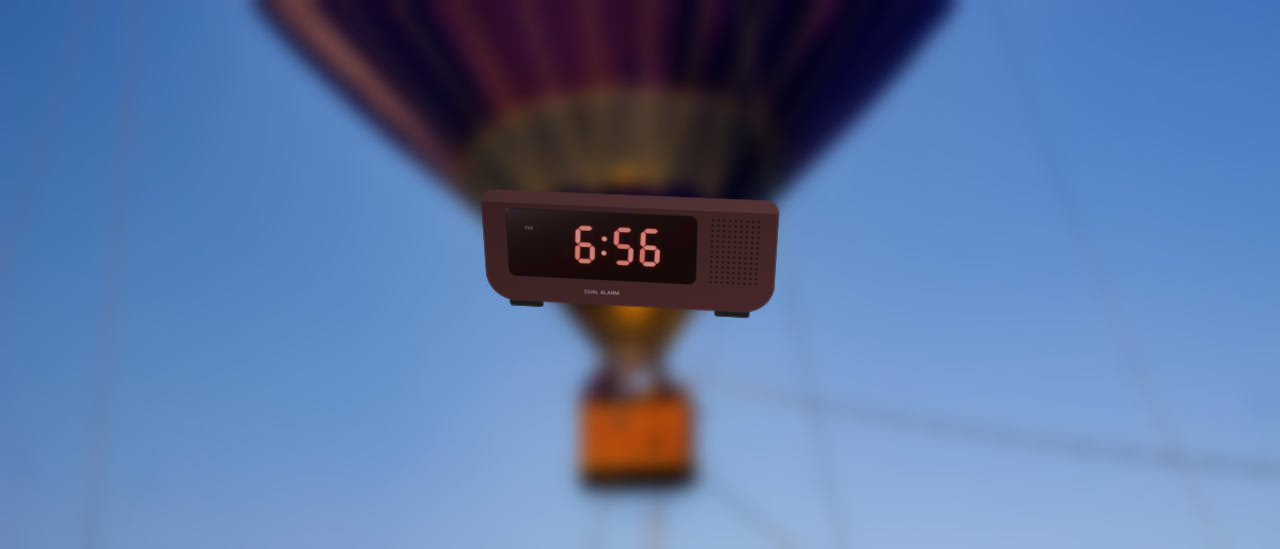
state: 6:56
